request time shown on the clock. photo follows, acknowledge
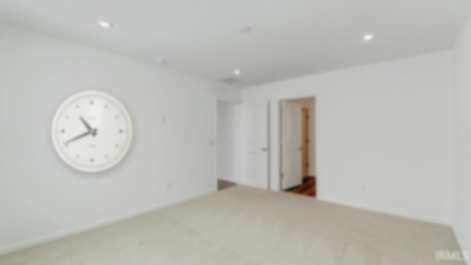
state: 10:41
